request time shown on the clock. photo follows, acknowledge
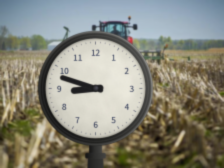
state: 8:48
